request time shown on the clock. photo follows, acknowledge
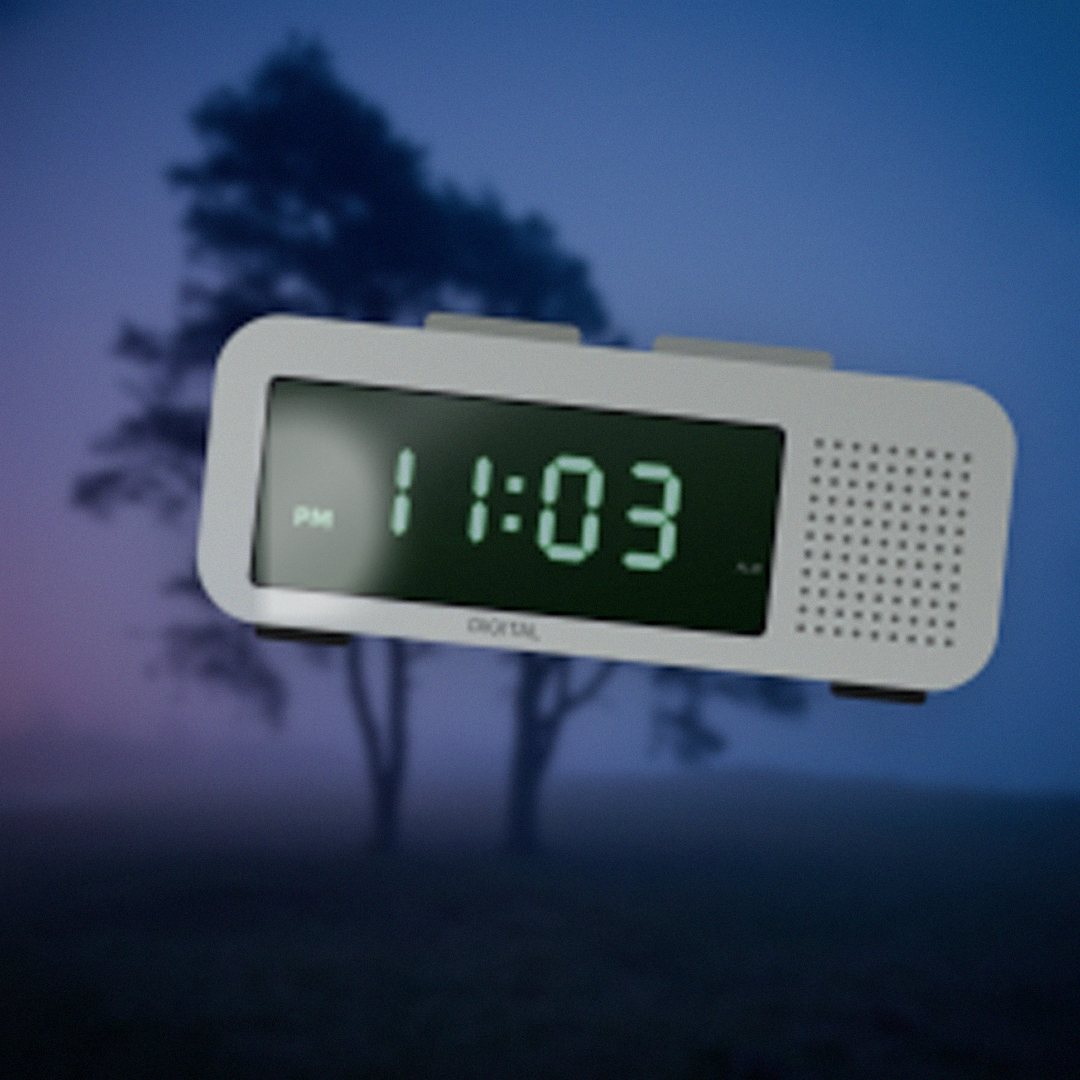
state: 11:03
